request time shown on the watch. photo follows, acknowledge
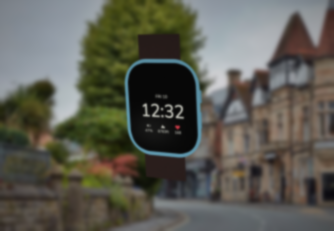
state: 12:32
